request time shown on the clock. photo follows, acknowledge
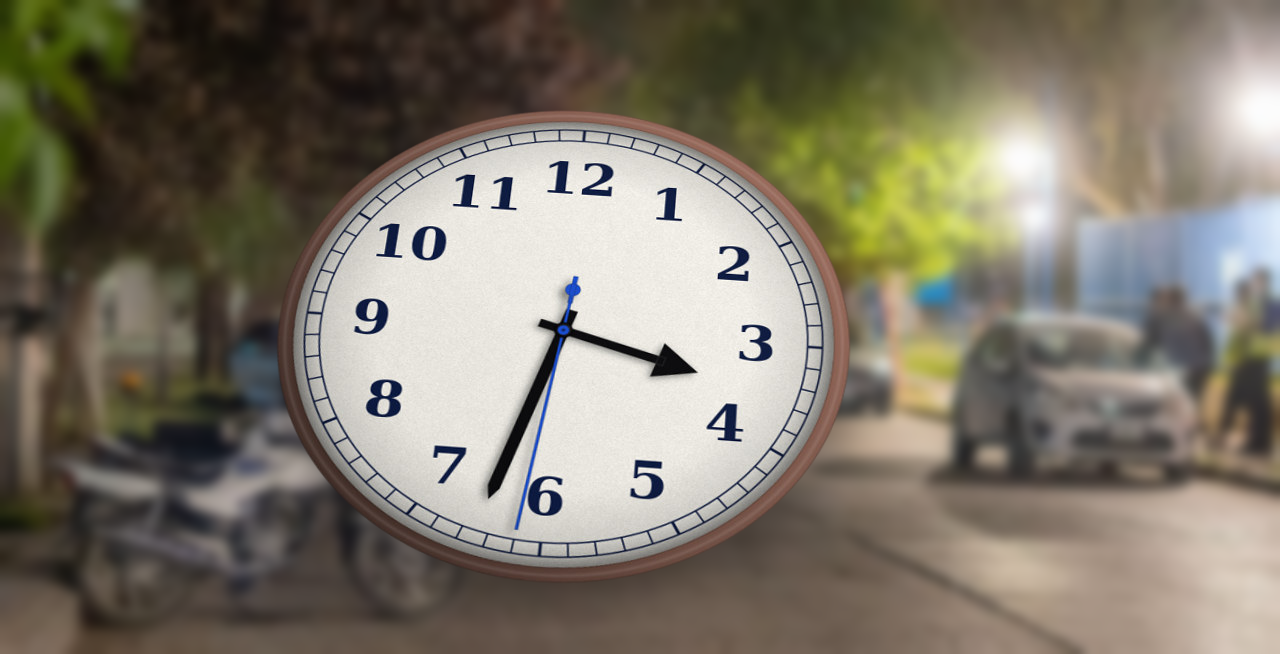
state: 3:32:31
